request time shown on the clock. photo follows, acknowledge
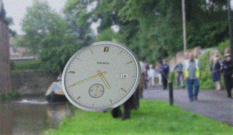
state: 4:40
